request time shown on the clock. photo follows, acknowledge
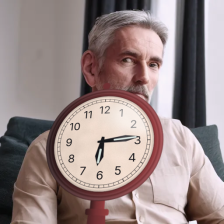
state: 6:14
